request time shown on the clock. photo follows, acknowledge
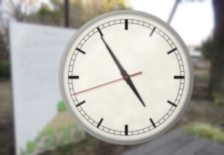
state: 4:54:42
